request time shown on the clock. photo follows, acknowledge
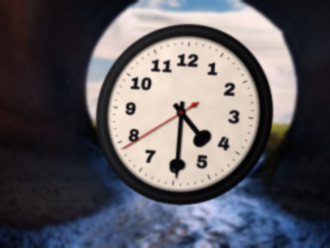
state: 4:29:39
